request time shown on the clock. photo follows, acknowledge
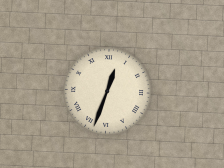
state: 12:33
